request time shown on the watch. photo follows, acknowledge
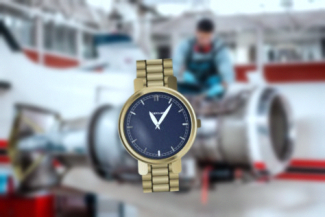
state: 11:06
